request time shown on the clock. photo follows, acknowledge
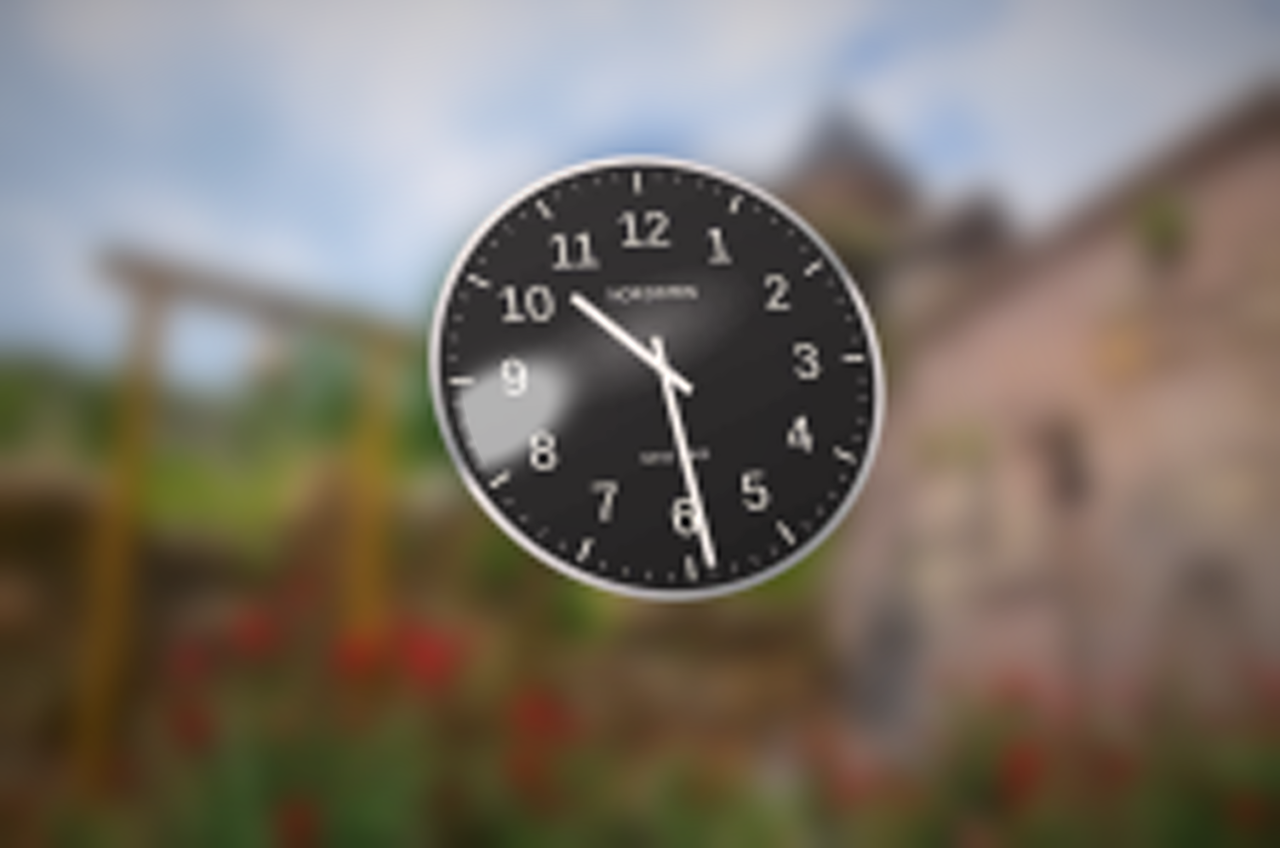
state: 10:29
